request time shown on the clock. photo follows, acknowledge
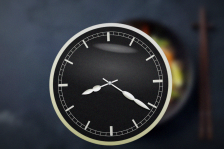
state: 8:21
